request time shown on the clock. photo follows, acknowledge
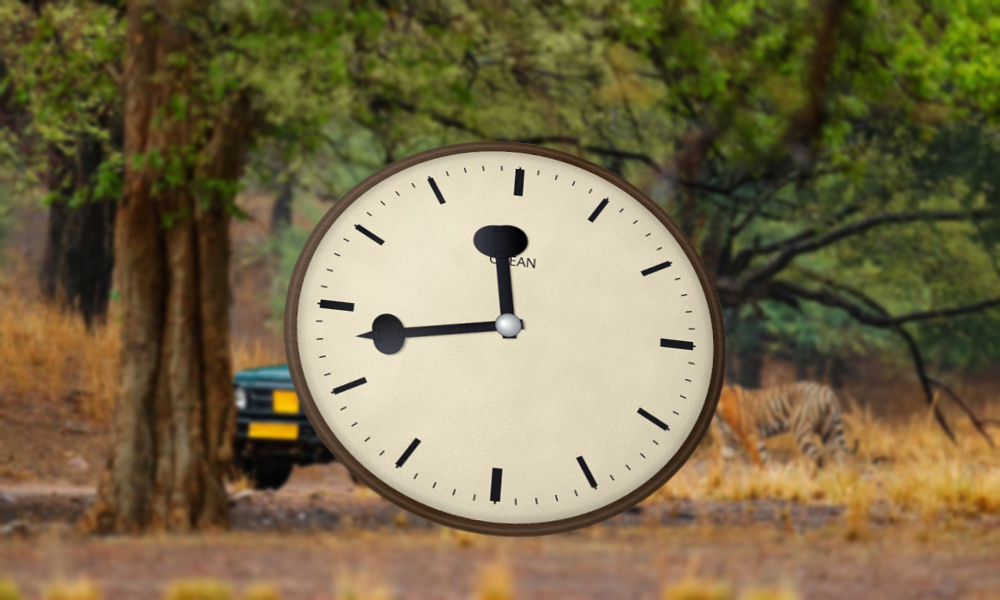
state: 11:43
